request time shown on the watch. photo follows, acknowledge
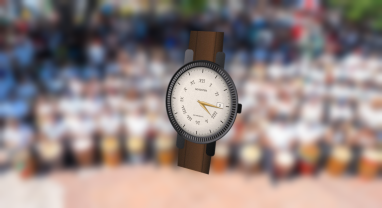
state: 4:16
